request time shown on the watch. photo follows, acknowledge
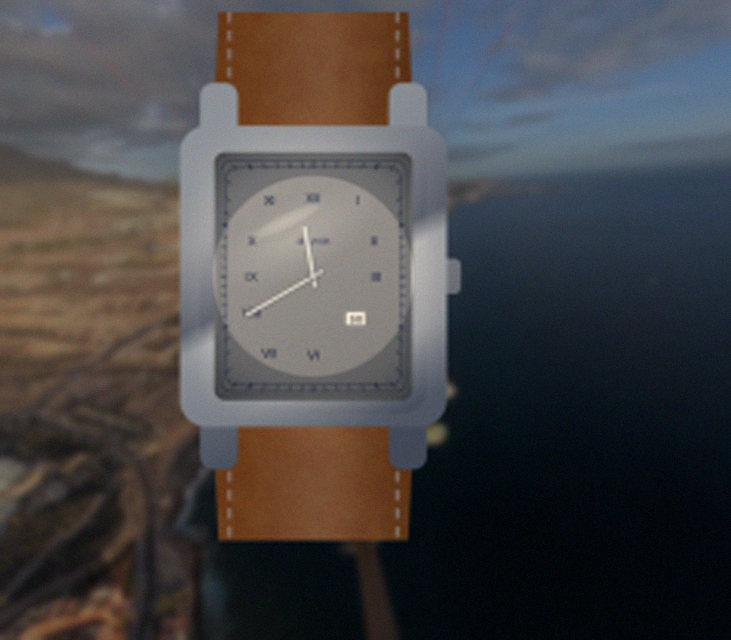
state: 11:40
